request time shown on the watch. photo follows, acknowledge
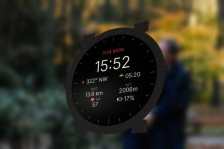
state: 15:52
